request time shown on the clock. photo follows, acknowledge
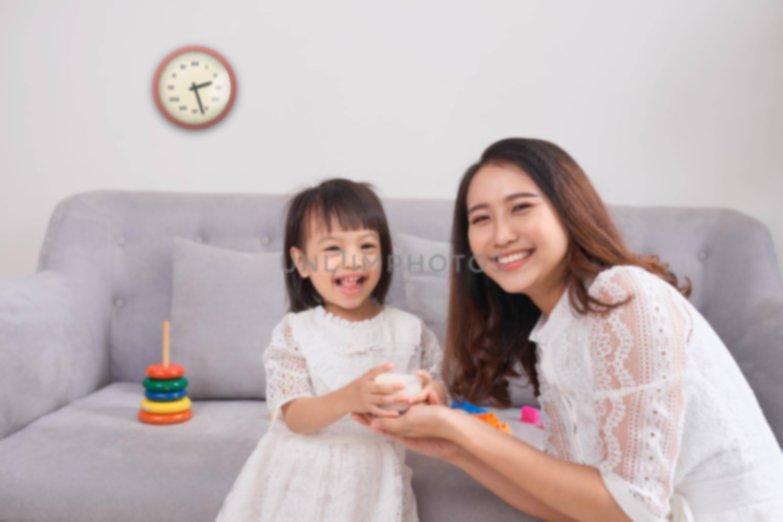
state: 2:27
